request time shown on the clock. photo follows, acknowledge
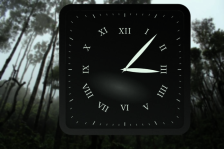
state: 3:07
